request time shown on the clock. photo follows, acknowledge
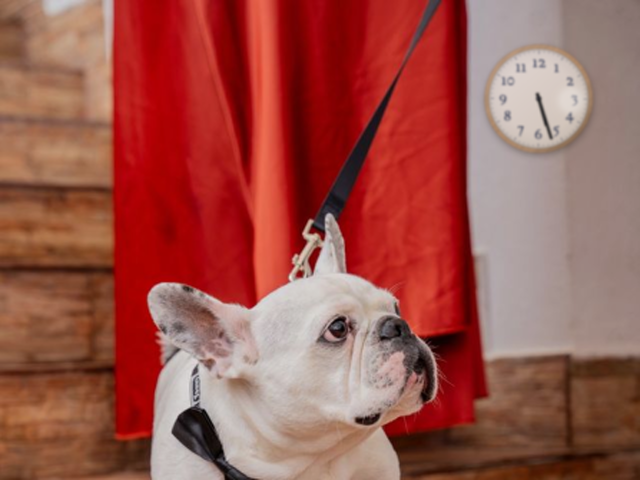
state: 5:27
